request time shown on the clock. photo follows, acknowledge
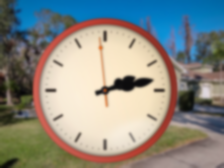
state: 2:12:59
